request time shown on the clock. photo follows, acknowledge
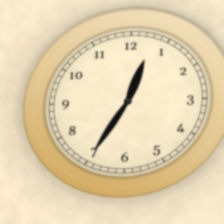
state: 12:35
